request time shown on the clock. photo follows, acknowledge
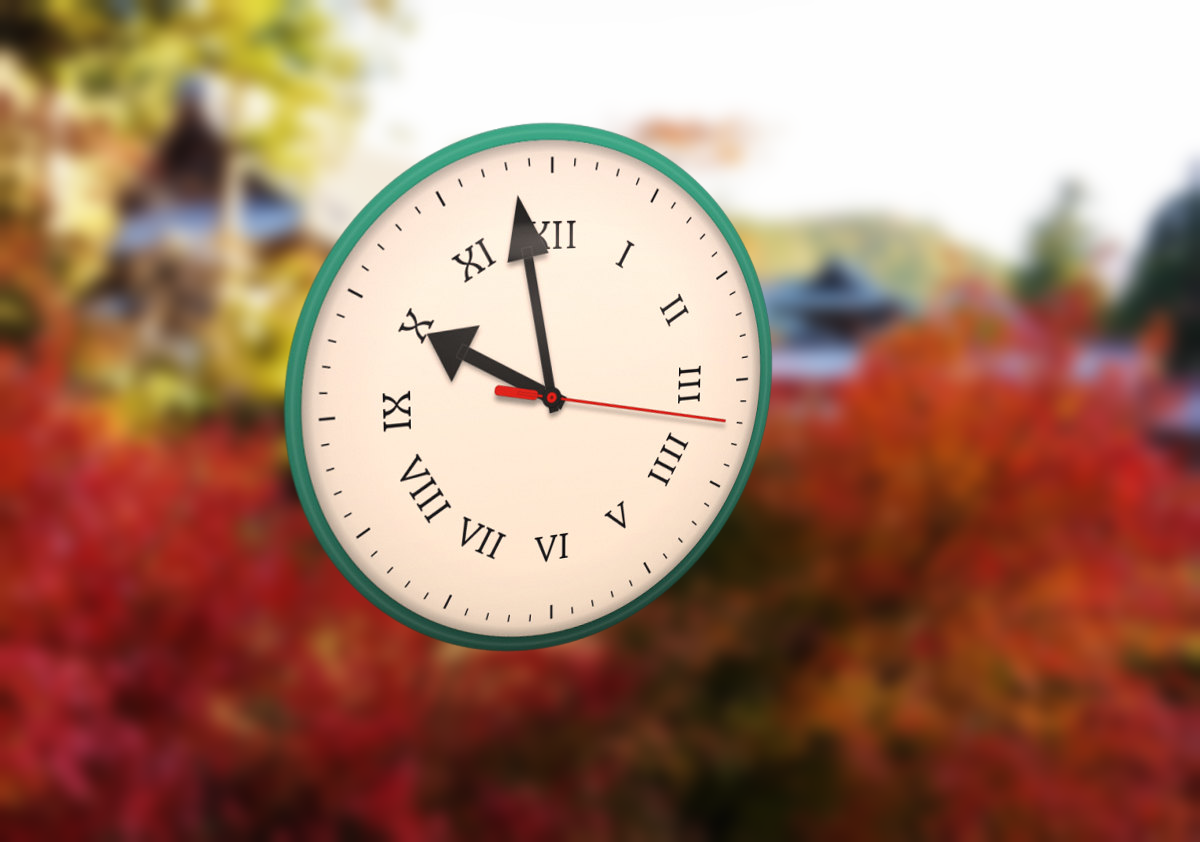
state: 9:58:17
